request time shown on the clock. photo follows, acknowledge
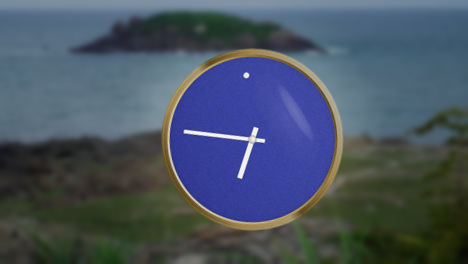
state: 6:47
